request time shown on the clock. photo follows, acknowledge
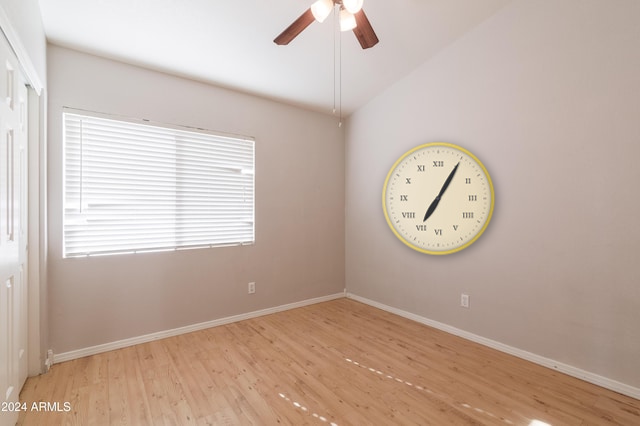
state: 7:05
